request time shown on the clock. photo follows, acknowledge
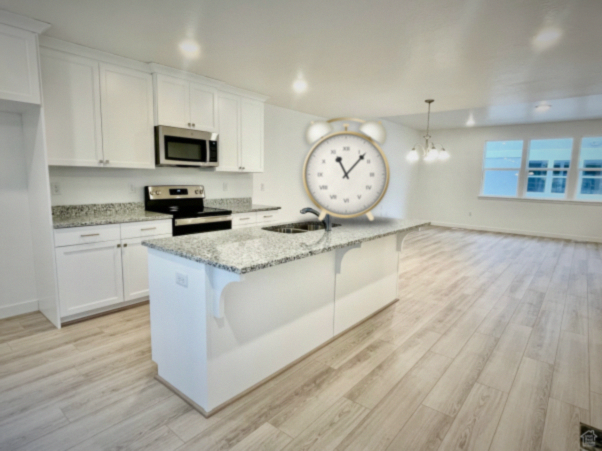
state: 11:07
